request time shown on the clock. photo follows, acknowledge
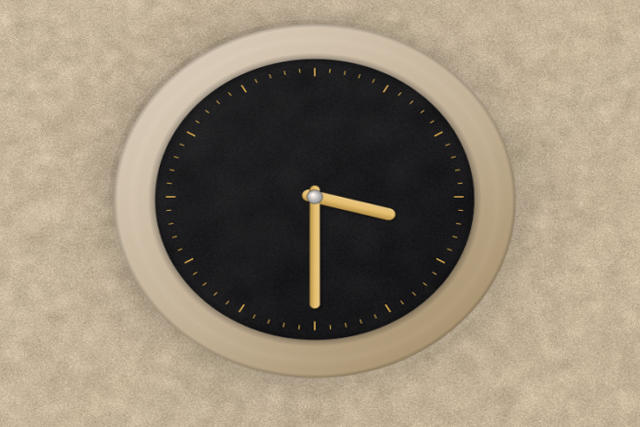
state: 3:30
